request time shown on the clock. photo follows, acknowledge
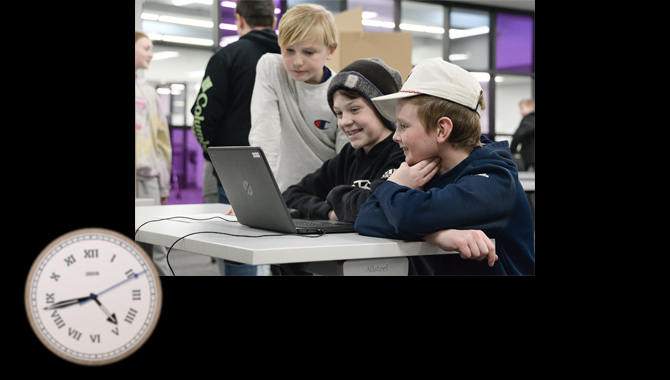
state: 4:43:11
